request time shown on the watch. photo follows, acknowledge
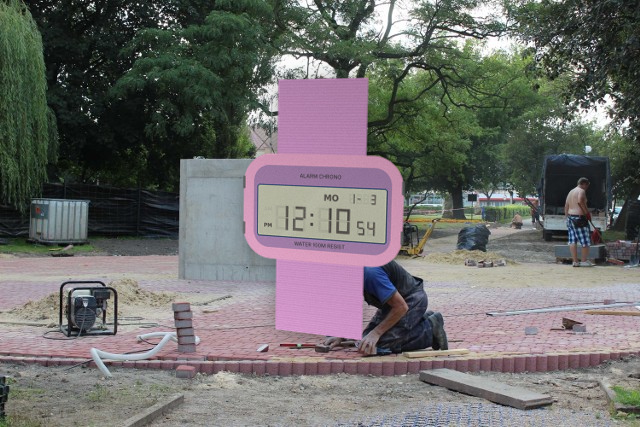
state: 12:10:54
